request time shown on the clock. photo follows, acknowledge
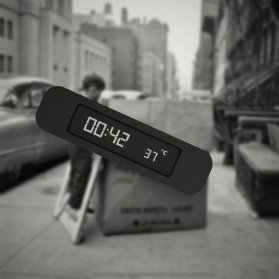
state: 0:42
